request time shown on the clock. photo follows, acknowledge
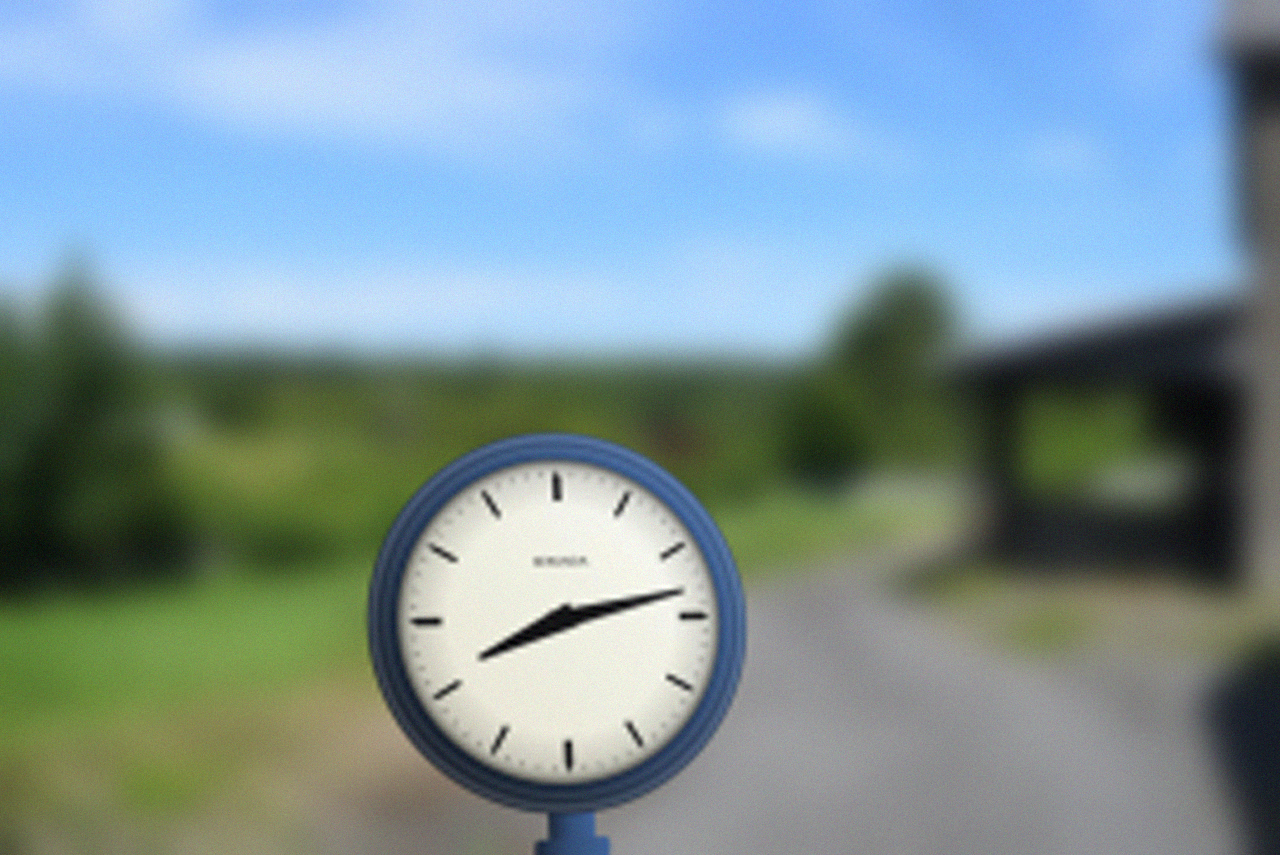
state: 8:13
